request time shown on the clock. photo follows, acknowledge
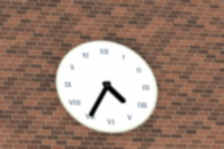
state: 4:35
